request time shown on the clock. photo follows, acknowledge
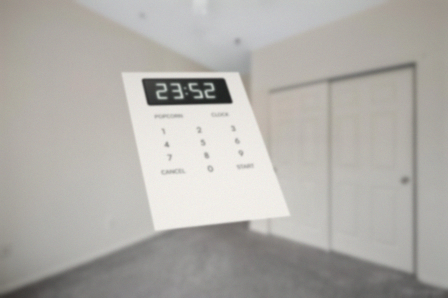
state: 23:52
